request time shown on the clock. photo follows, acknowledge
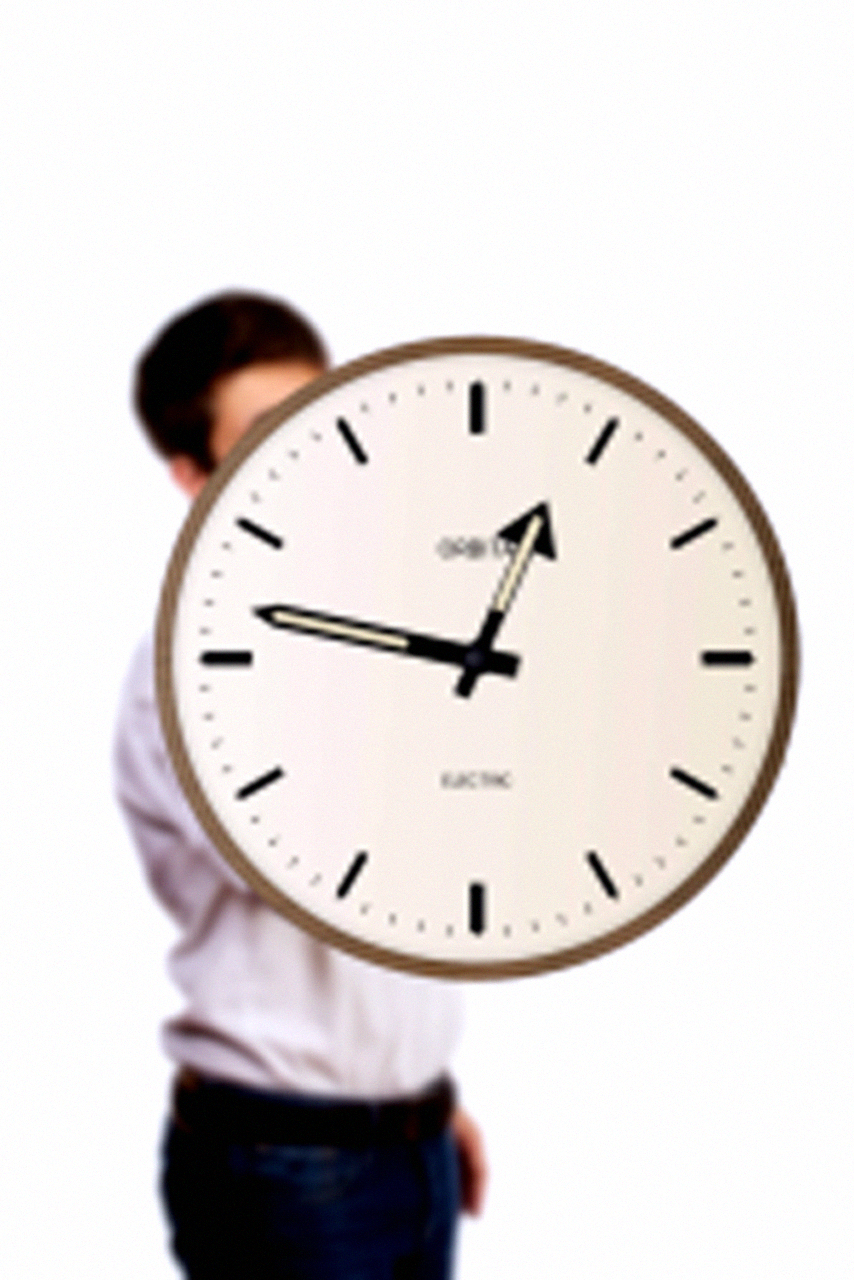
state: 12:47
